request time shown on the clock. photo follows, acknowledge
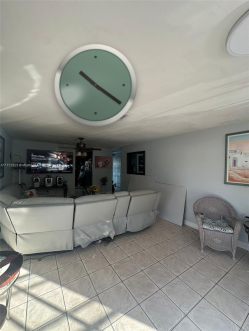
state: 10:21
